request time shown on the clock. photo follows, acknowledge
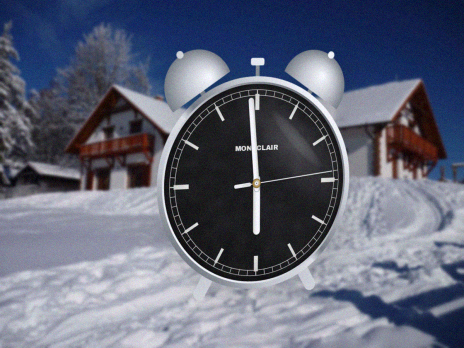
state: 5:59:14
